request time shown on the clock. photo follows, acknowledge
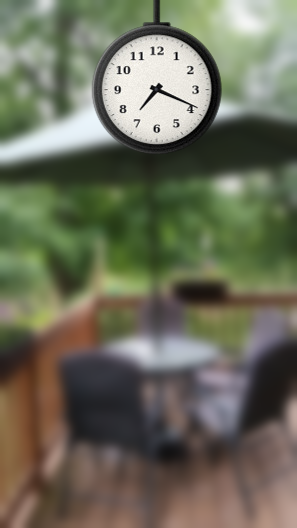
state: 7:19
